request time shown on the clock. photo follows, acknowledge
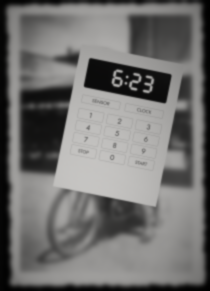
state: 6:23
